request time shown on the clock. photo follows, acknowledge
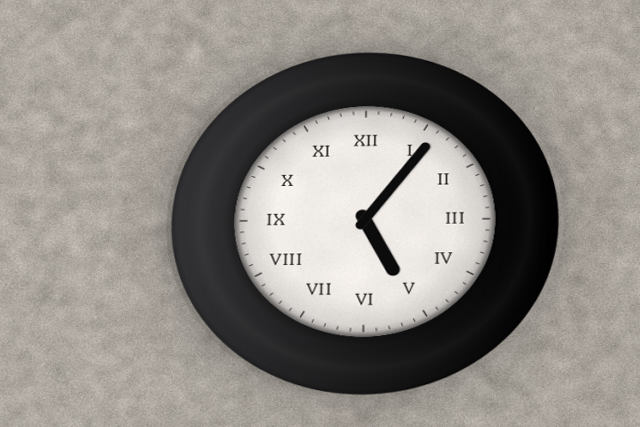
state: 5:06
